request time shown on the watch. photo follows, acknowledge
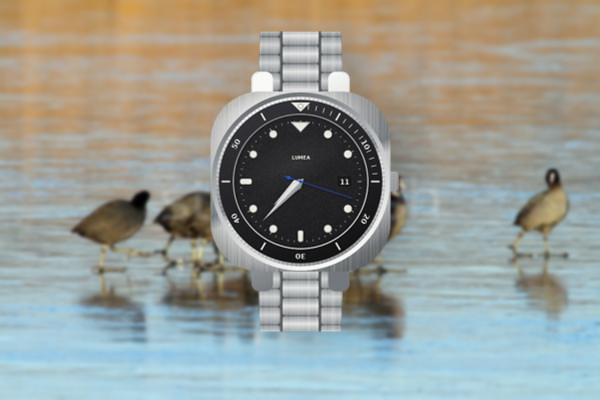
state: 7:37:18
